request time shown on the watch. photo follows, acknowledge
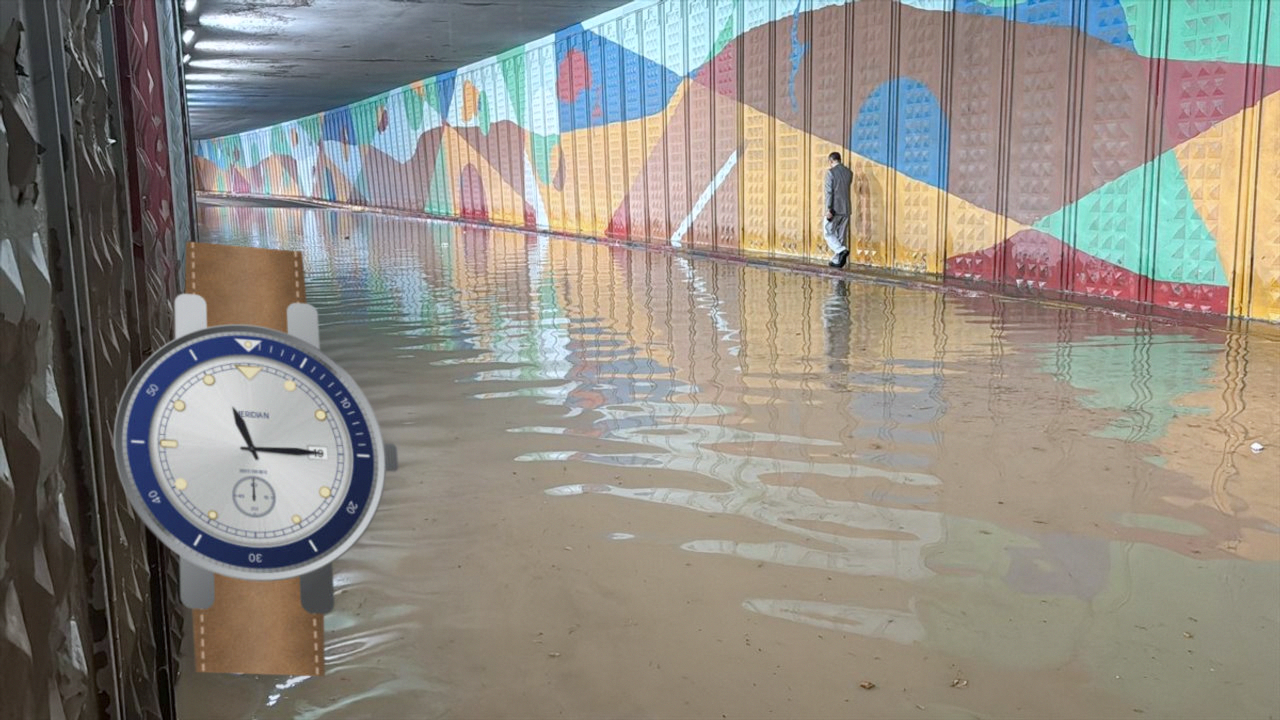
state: 11:15
